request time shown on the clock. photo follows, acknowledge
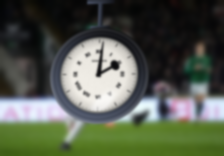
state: 2:01
